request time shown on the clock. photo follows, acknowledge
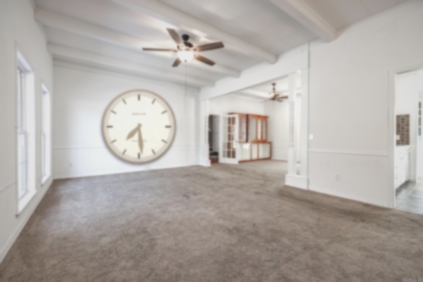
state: 7:29
